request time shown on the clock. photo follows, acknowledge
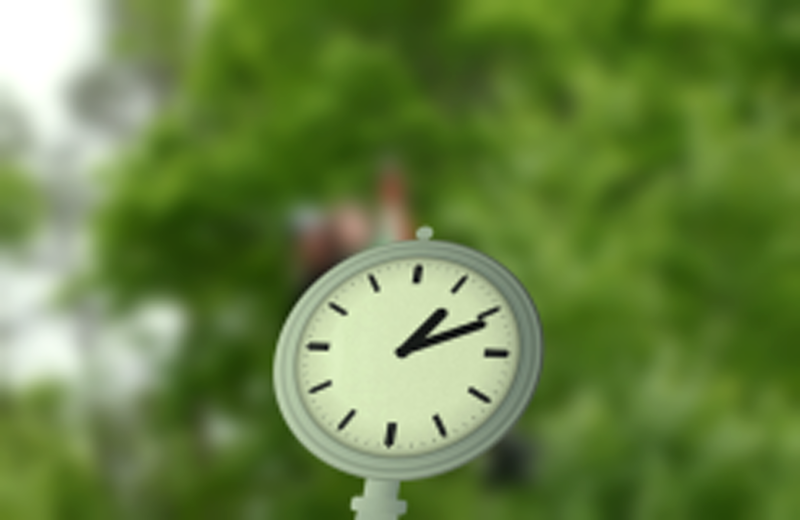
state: 1:11
